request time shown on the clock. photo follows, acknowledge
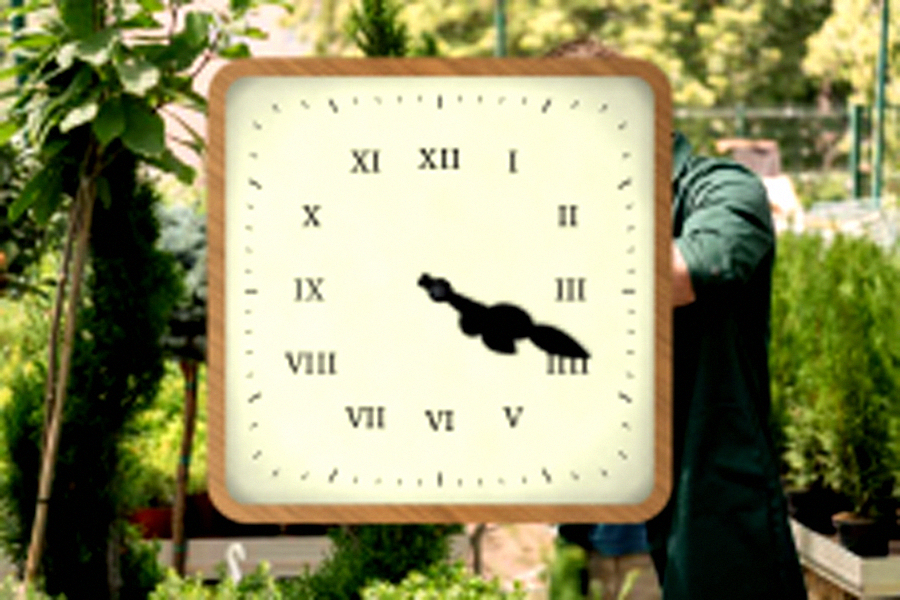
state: 4:19
